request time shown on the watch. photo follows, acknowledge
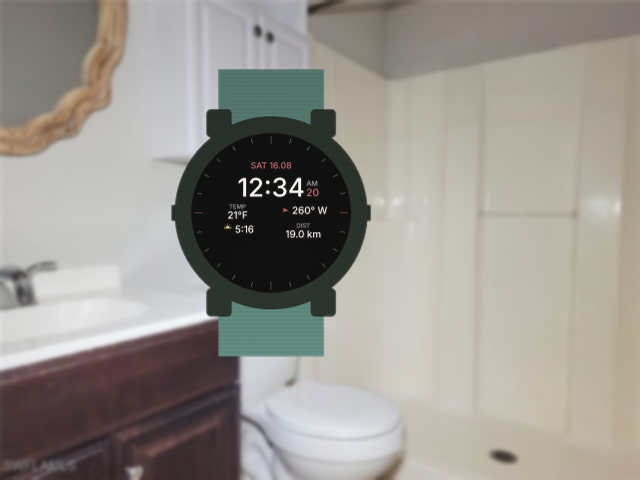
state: 12:34:20
